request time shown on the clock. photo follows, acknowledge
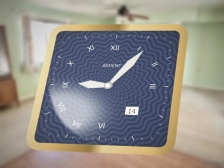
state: 9:06
